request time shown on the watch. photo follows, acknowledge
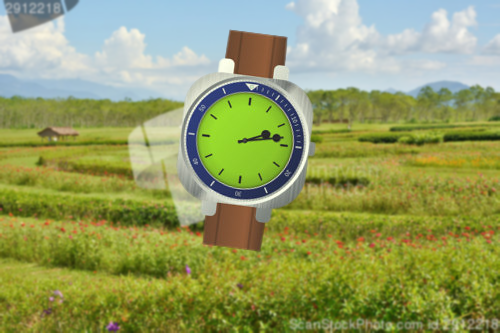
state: 2:13
